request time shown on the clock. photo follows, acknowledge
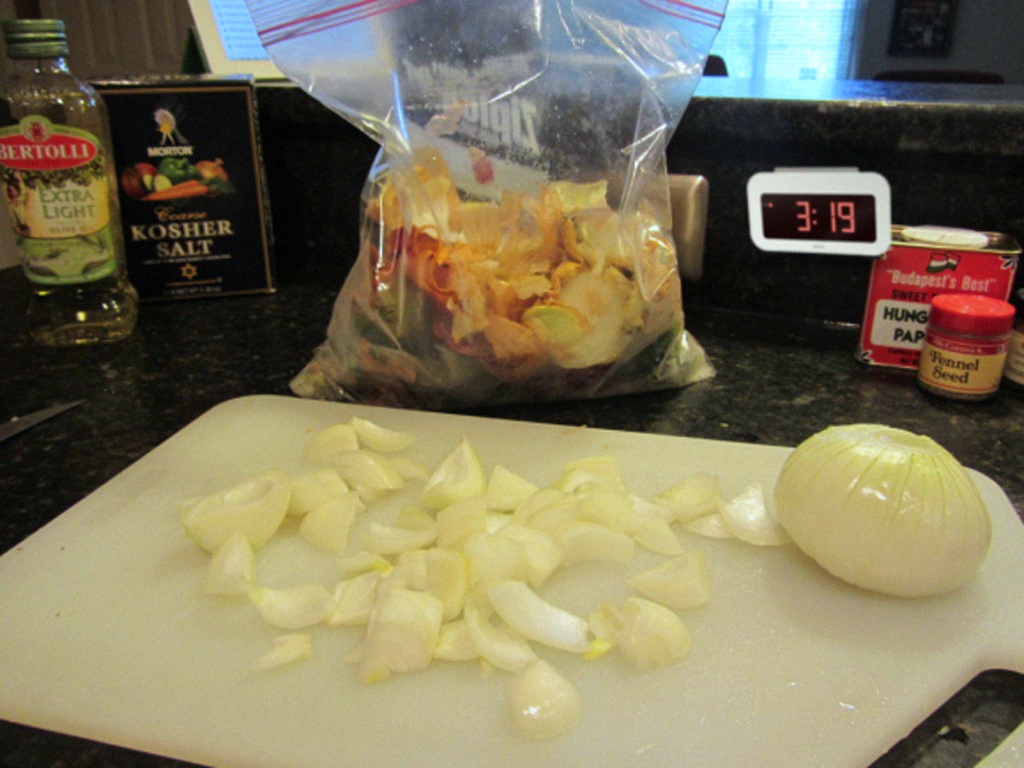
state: 3:19
